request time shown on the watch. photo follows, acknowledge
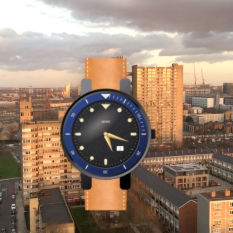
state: 5:18
